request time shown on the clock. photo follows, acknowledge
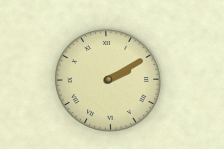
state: 2:10
